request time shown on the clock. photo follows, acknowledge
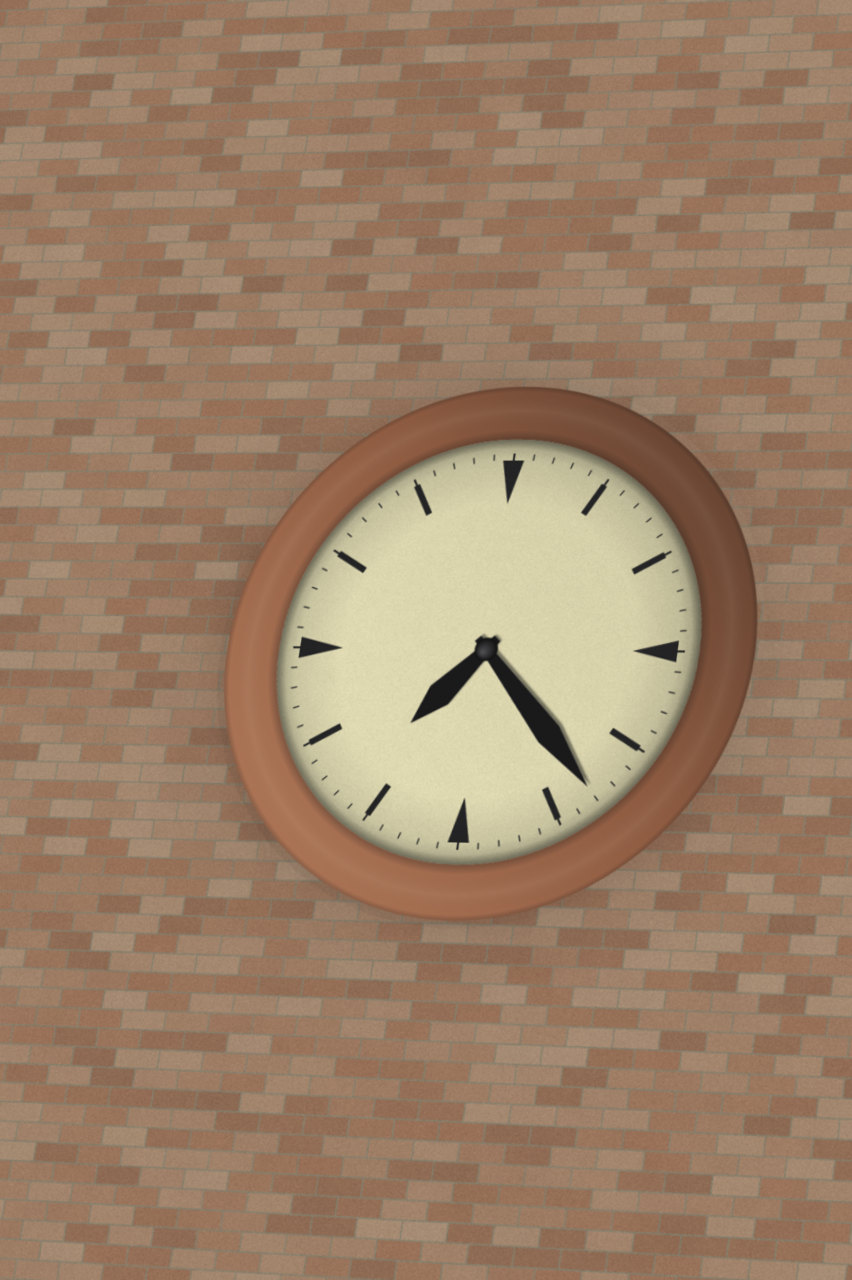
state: 7:23
